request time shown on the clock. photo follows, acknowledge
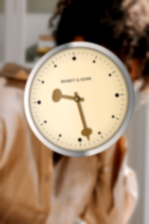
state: 9:28
